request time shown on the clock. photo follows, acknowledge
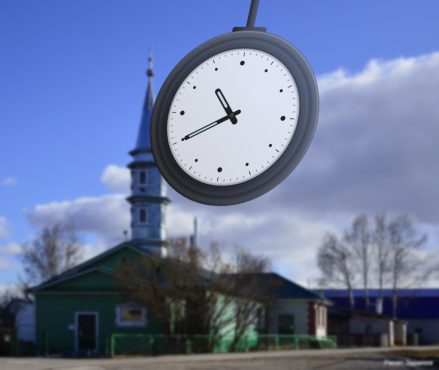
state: 10:40
